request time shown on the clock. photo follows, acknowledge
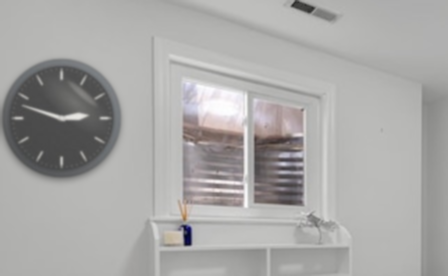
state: 2:48
